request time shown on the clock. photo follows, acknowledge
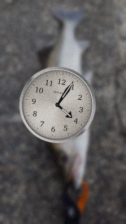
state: 4:04
